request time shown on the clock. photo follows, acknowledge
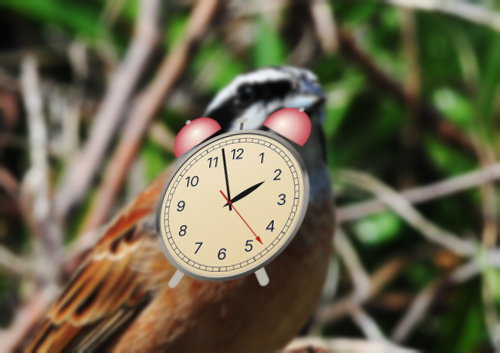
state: 1:57:23
